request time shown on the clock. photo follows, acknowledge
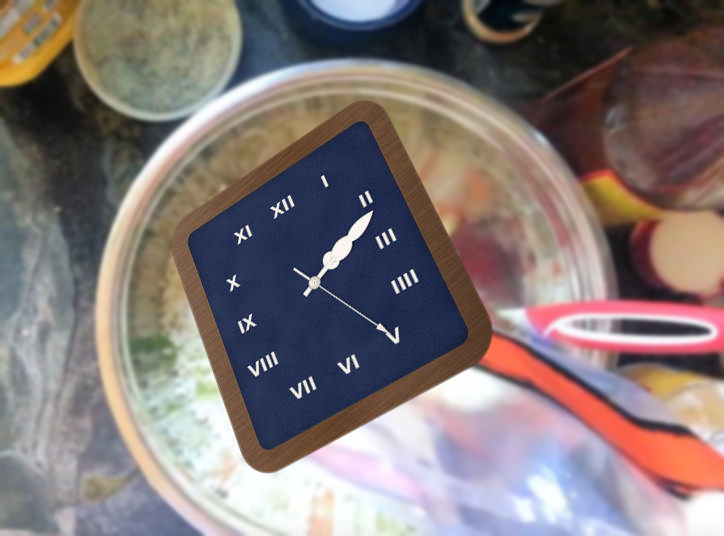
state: 2:11:25
